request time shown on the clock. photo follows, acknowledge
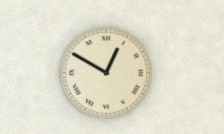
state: 12:50
